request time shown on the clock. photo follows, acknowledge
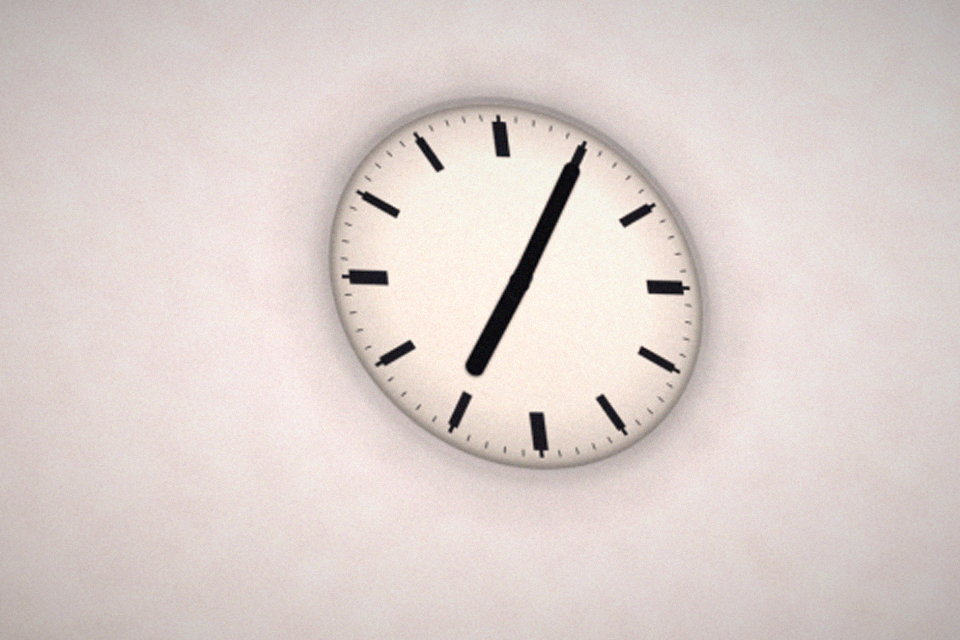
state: 7:05
